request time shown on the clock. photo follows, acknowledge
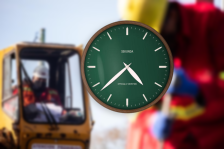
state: 4:38
